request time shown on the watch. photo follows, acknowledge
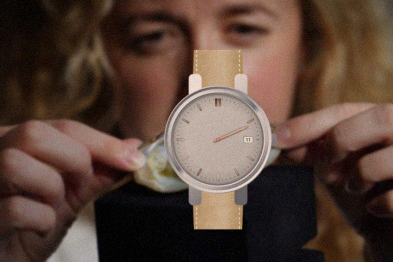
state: 2:11
